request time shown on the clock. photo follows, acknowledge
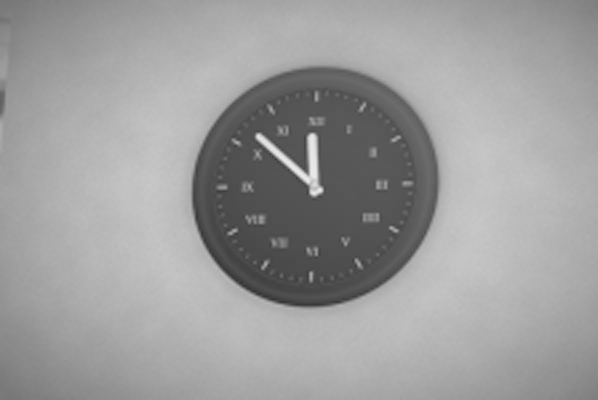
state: 11:52
